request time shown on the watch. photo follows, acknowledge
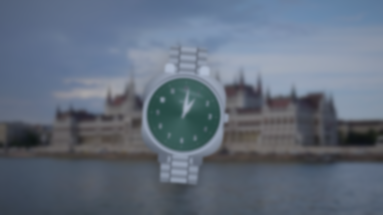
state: 1:01
